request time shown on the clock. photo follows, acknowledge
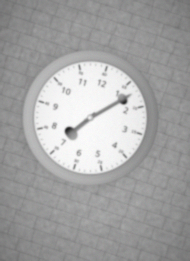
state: 7:07
